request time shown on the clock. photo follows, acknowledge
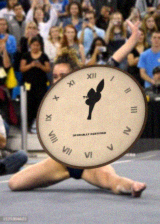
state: 12:03
